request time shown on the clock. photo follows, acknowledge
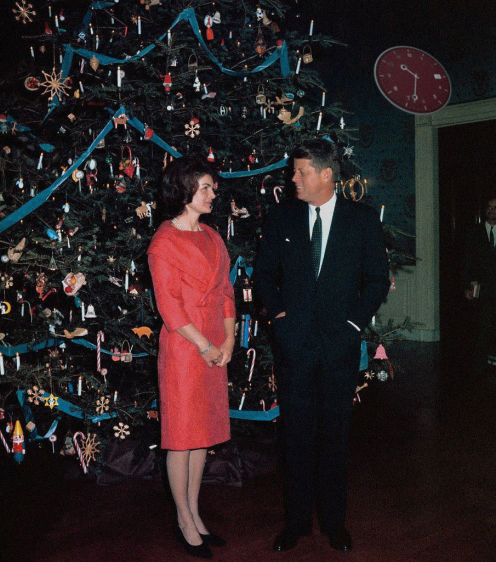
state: 10:33
